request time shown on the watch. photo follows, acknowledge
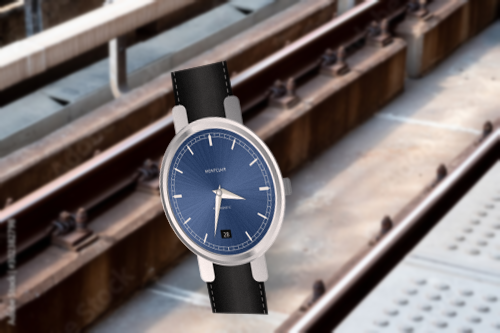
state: 3:33
